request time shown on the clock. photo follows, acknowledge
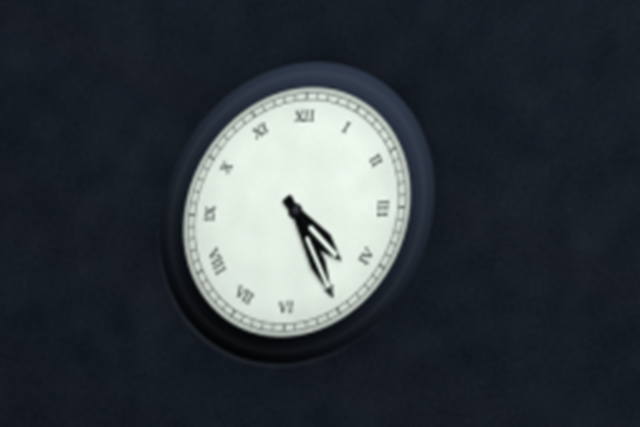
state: 4:25
